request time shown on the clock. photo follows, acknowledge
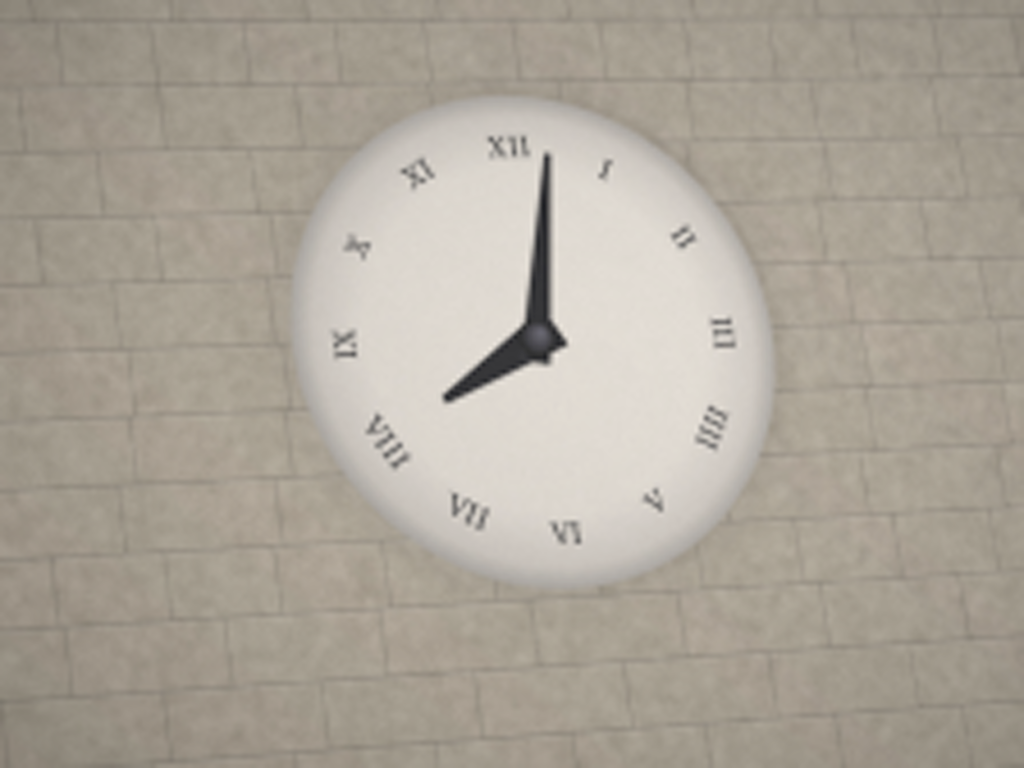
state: 8:02
